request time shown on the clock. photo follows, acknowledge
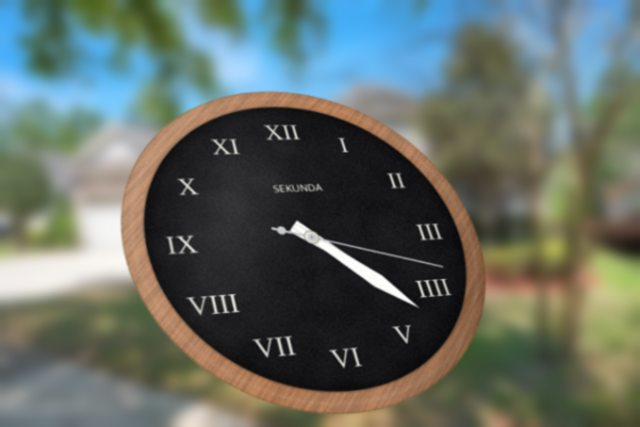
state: 4:22:18
